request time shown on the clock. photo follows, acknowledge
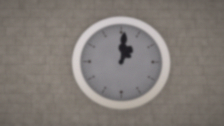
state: 1:01
